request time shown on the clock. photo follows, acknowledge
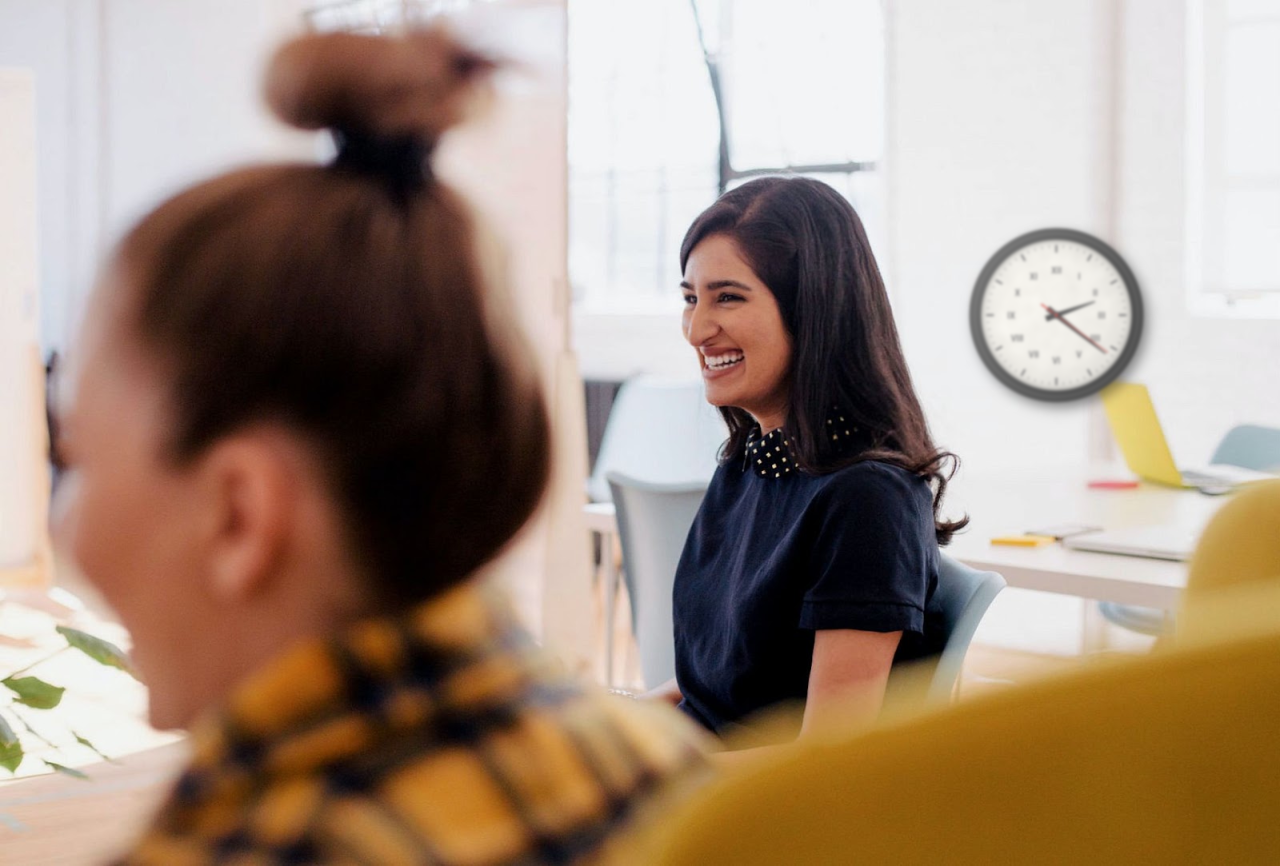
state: 2:21:21
